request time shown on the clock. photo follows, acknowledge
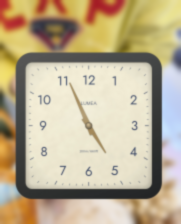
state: 4:56
